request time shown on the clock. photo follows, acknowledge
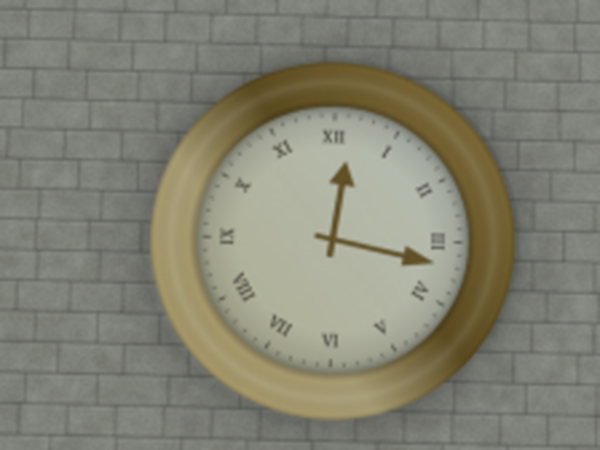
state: 12:17
